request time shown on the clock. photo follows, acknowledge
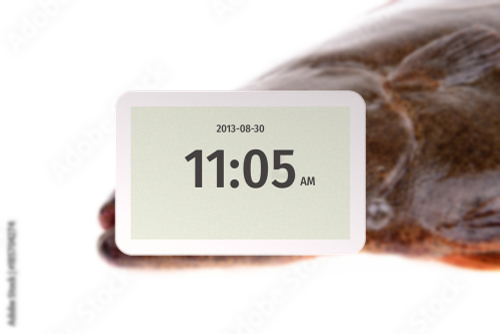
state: 11:05
